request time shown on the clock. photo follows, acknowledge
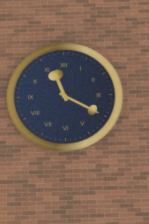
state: 11:20
